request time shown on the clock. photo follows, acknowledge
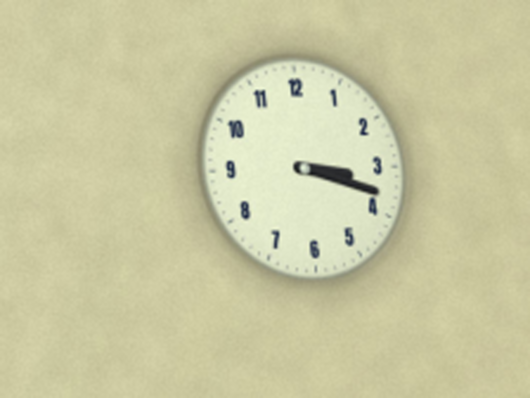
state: 3:18
